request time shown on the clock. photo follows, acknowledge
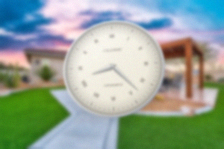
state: 8:23
